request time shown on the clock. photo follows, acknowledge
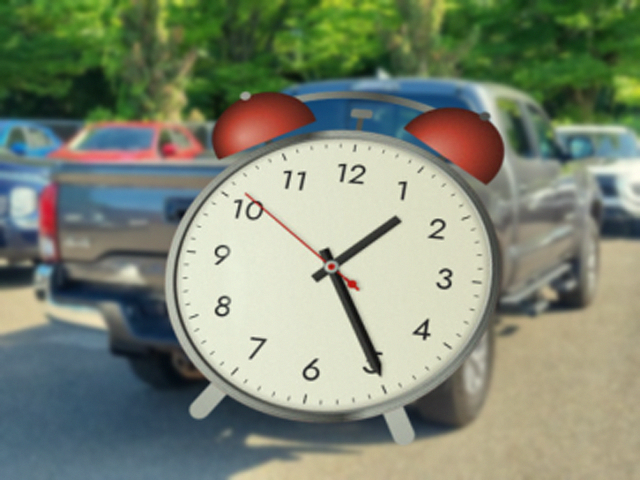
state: 1:24:51
